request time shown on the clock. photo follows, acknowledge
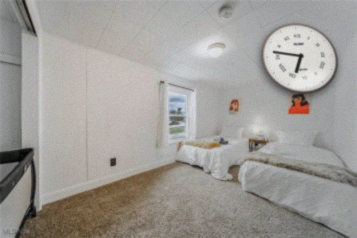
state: 6:47
